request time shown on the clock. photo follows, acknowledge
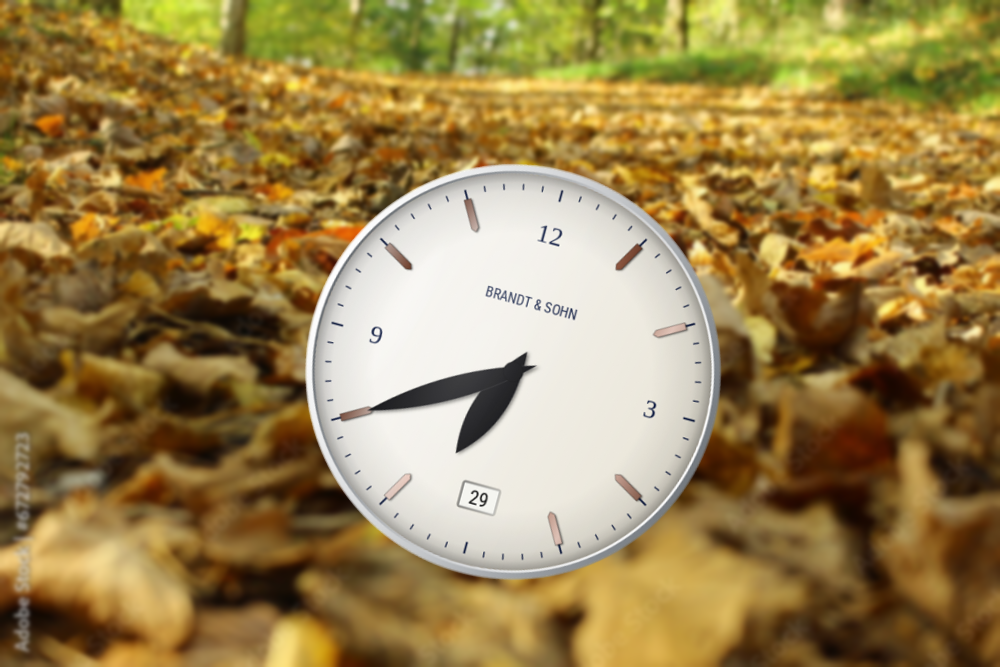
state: 6:40
